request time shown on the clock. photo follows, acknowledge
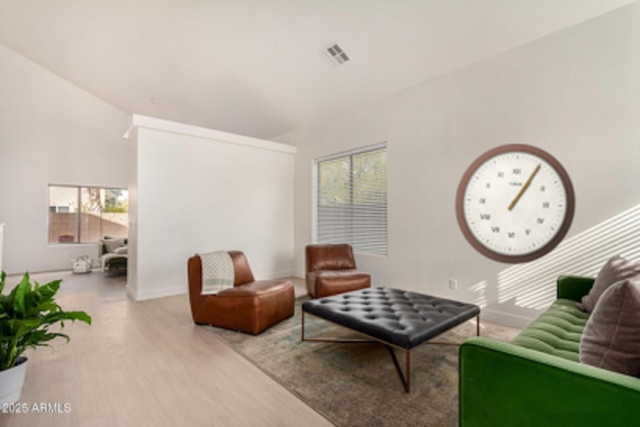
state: 1:05
